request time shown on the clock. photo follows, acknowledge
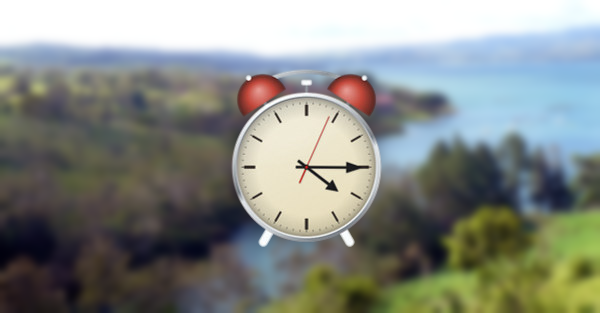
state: 4:15:04
